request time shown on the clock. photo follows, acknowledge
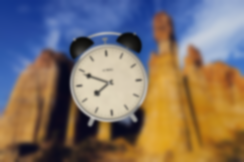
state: 7:49
